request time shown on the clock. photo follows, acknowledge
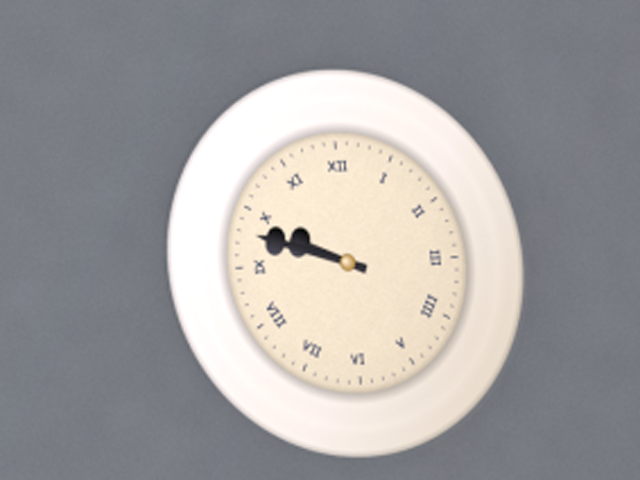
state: 9:48
